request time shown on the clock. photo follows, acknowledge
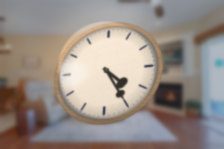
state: 4:25
